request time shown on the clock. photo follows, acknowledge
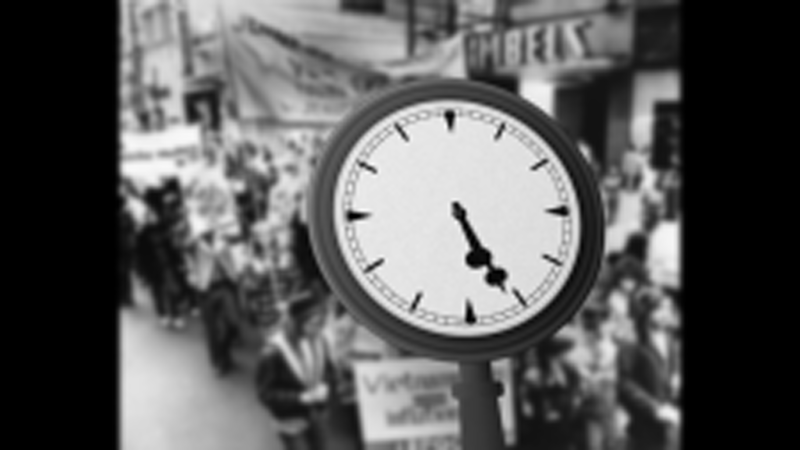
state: 5:26
